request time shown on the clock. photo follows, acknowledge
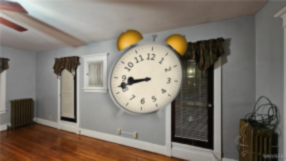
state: 8:42
